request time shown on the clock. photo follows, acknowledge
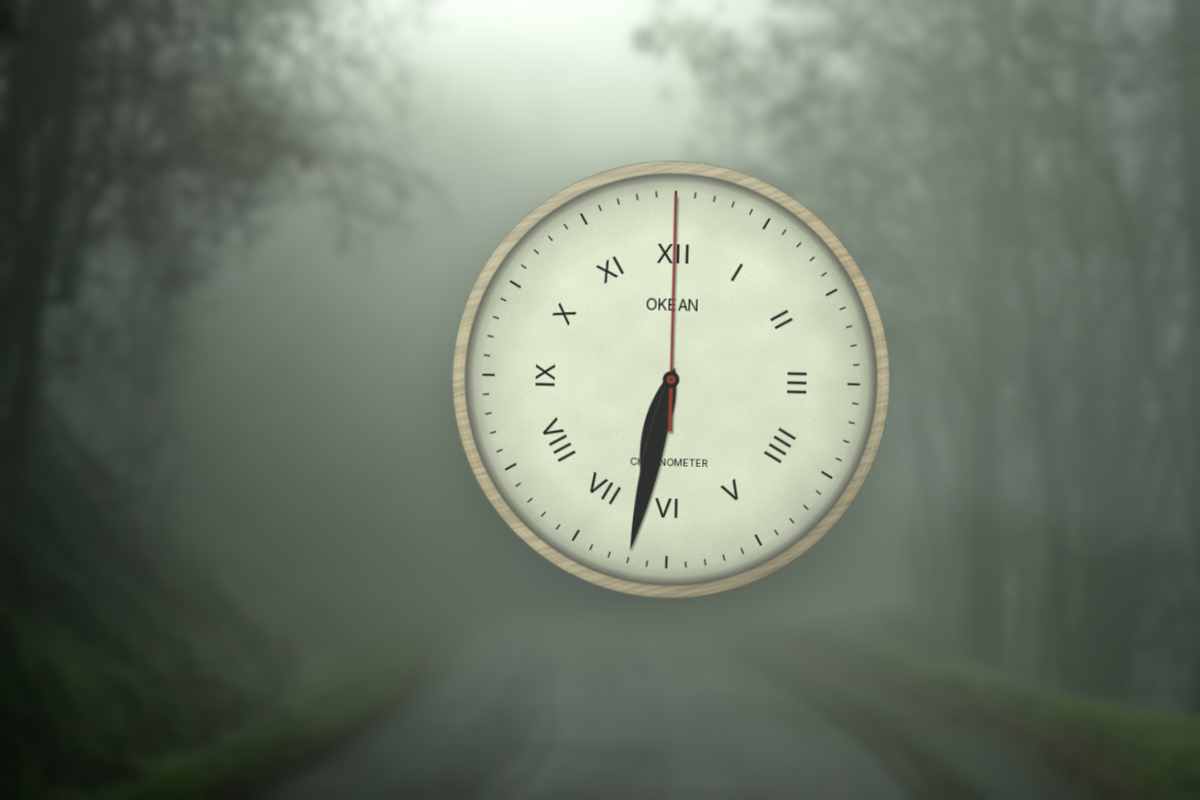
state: 6:32:00
